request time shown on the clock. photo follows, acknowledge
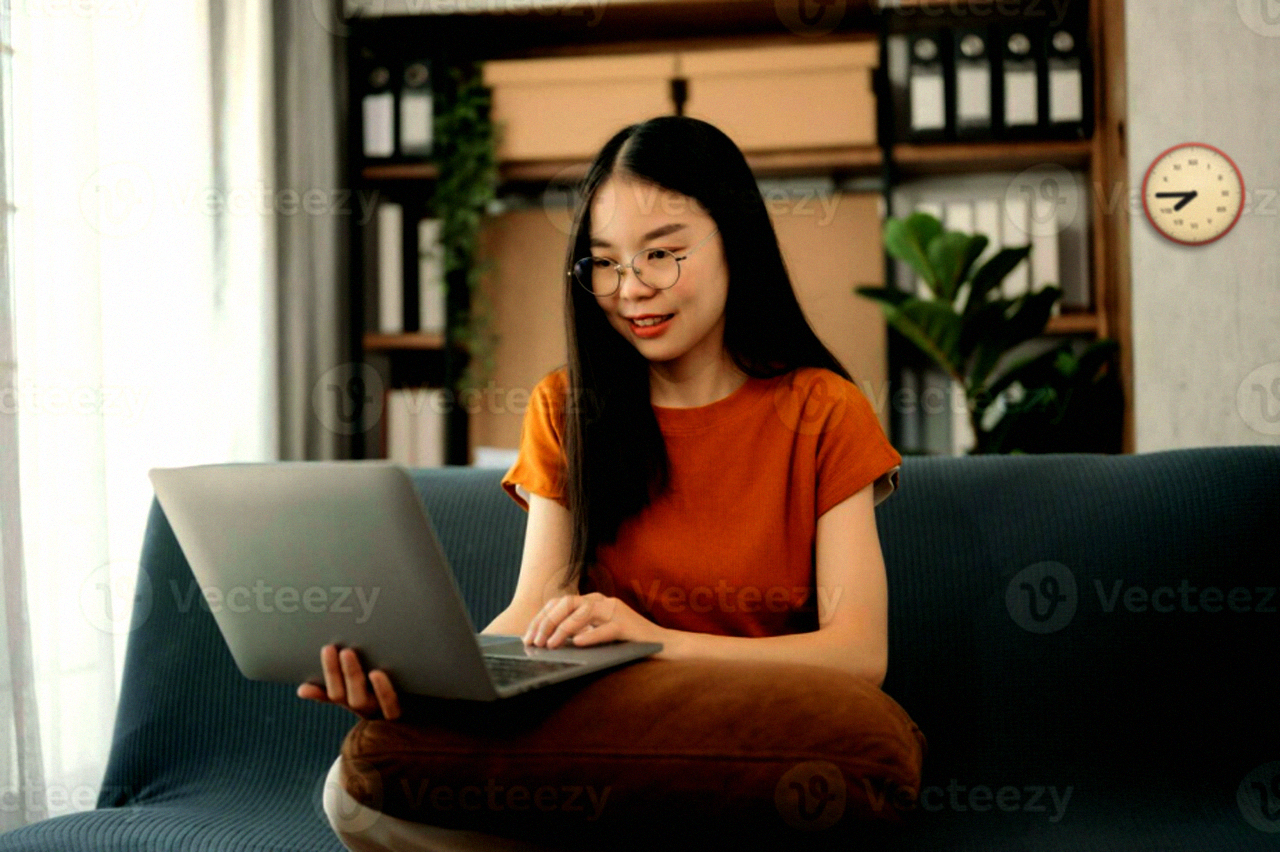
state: 7:45
